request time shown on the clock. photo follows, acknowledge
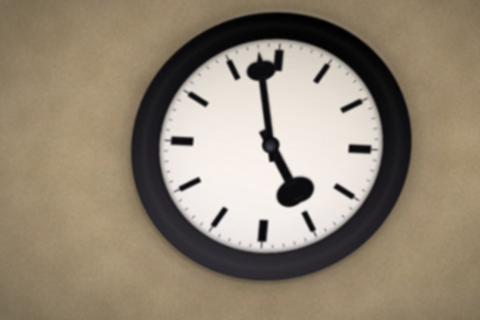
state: 4:58
